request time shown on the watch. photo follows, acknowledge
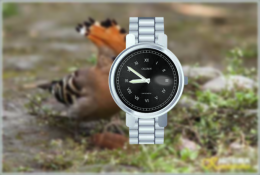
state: 8:51
